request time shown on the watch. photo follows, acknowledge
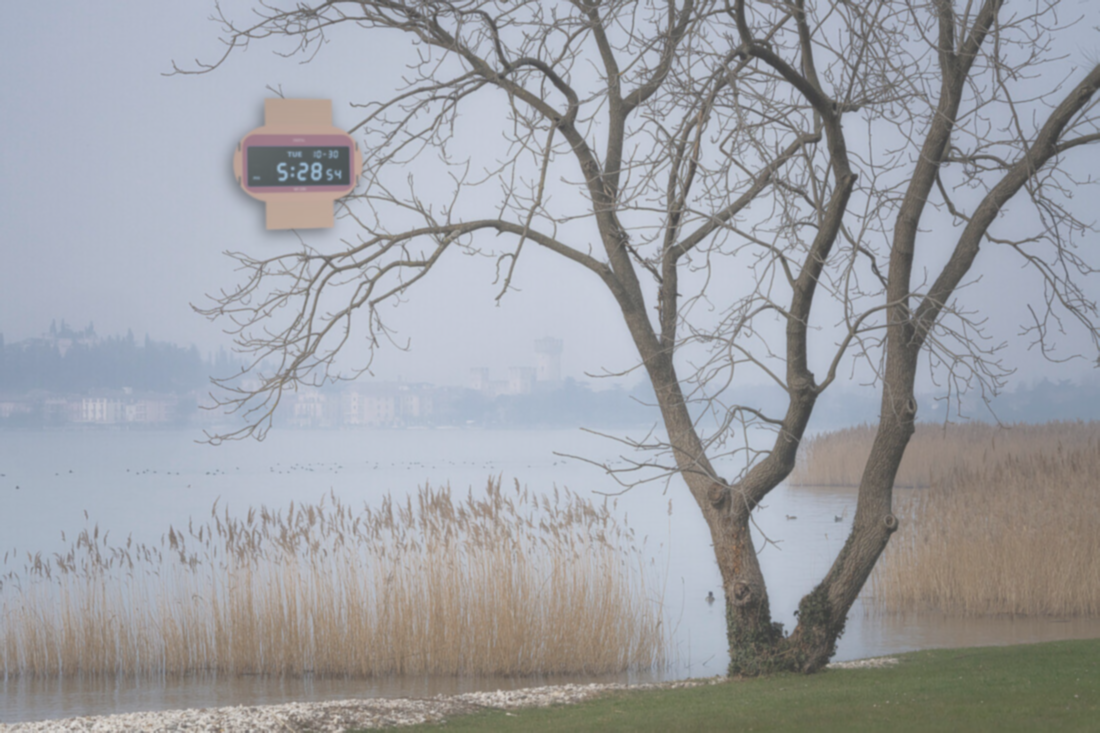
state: 5:28:54
